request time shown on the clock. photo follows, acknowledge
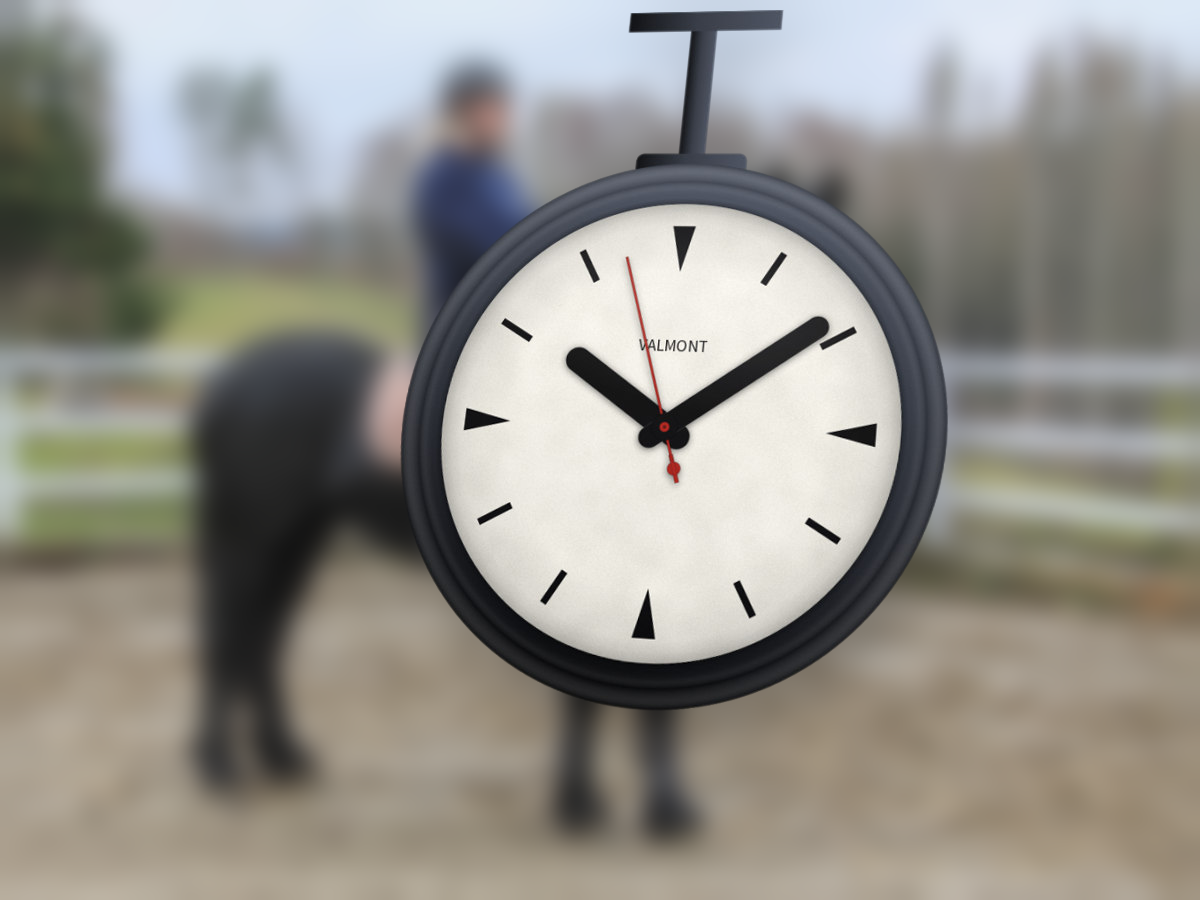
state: 10:08:57
